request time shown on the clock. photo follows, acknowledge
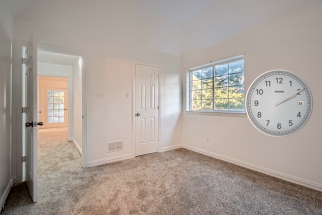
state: 2:10
